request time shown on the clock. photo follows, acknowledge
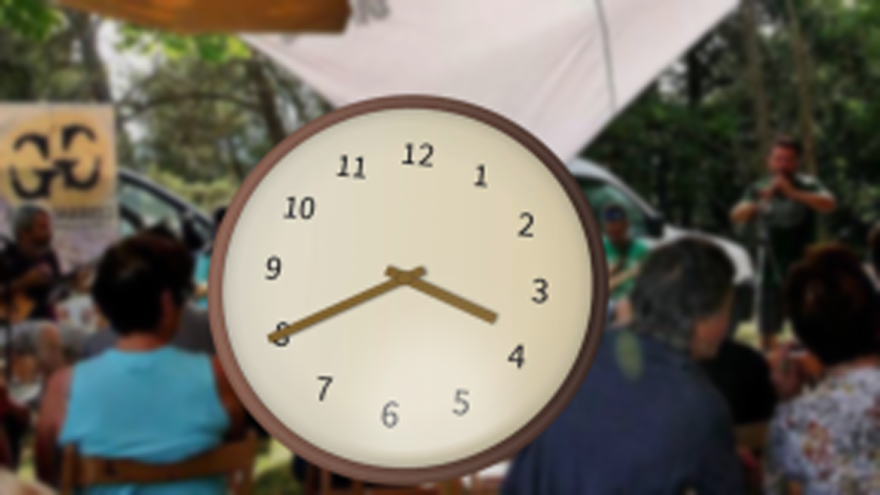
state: 3:40
